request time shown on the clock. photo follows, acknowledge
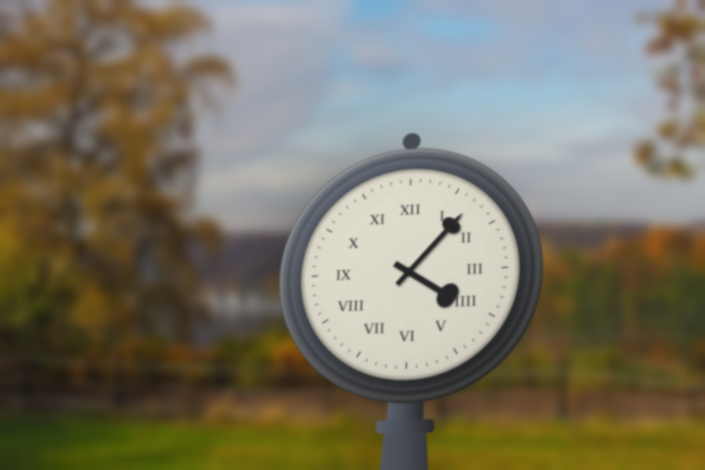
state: 4:07
